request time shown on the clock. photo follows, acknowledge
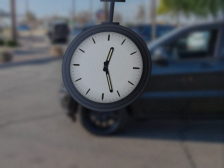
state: 12:27
